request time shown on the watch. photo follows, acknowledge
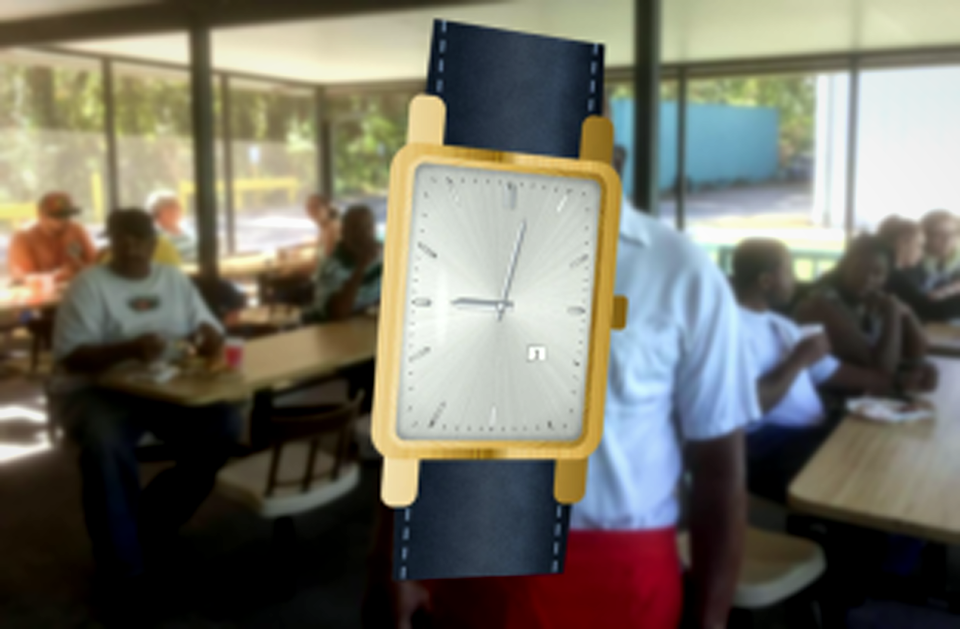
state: 9:02
